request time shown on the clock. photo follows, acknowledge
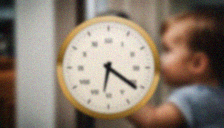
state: 6:21
